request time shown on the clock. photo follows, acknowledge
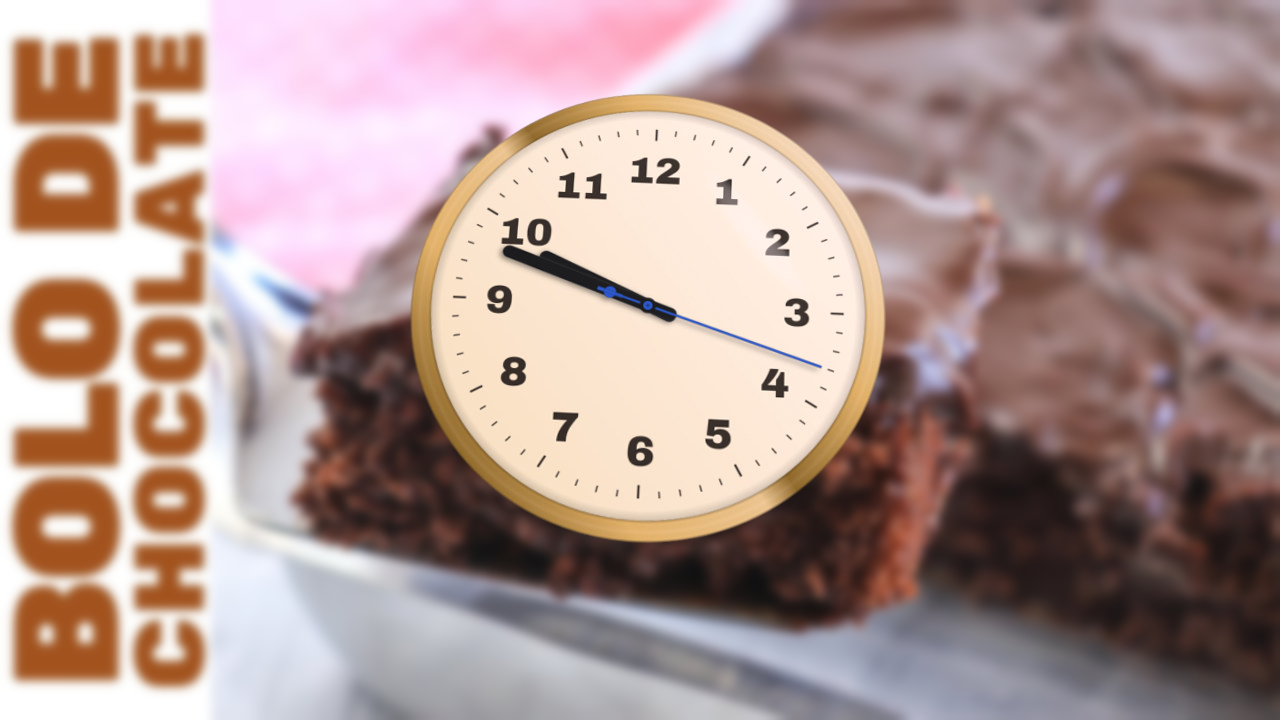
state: 9:48:18
